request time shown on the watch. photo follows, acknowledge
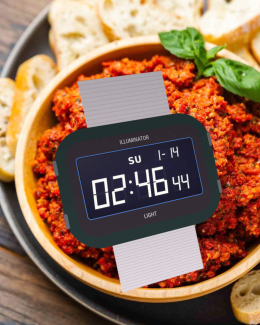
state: 2:46:44
